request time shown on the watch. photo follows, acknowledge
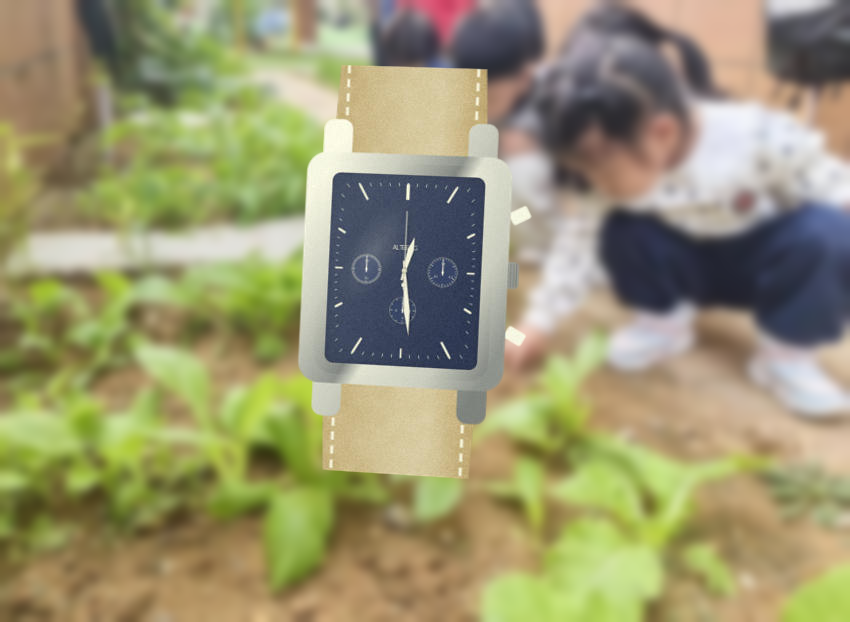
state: 12:29
